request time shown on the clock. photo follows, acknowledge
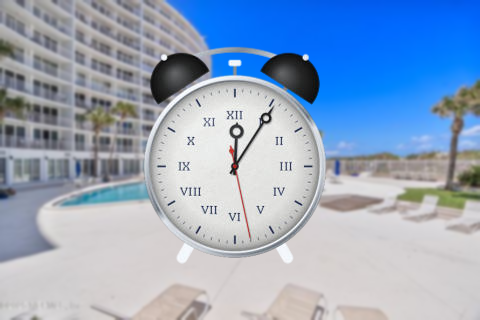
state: 12:05:28
